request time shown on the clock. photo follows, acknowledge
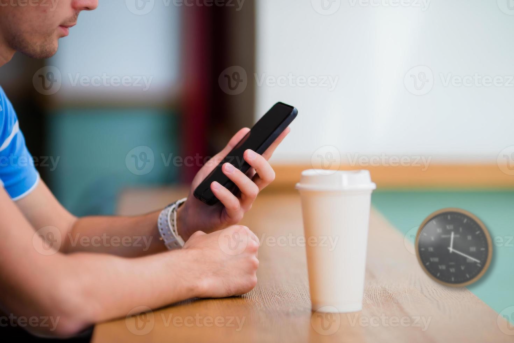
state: 12:19
